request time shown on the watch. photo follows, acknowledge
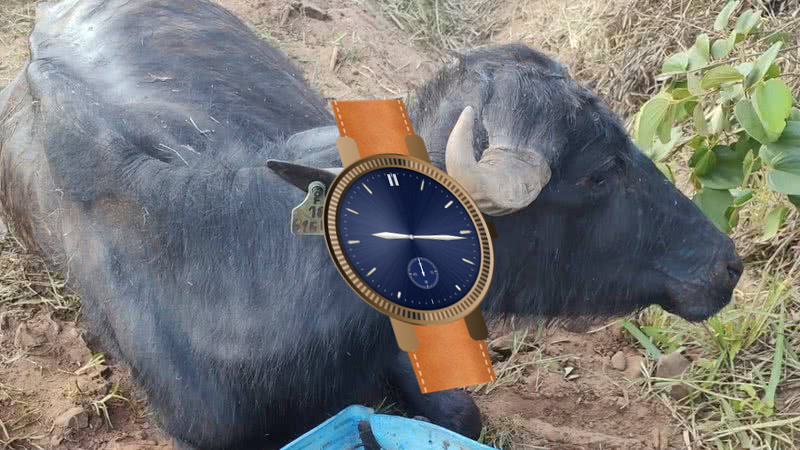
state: 9:16
